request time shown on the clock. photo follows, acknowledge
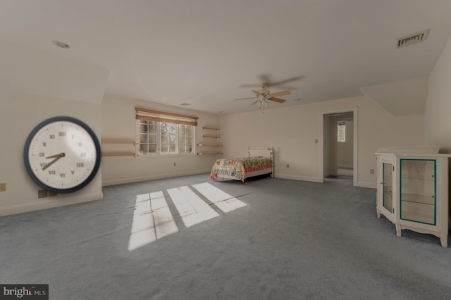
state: 8:39
